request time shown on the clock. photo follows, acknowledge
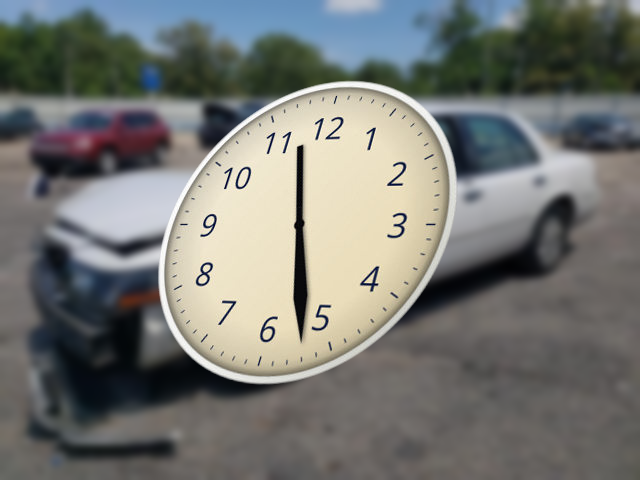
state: 11:27
